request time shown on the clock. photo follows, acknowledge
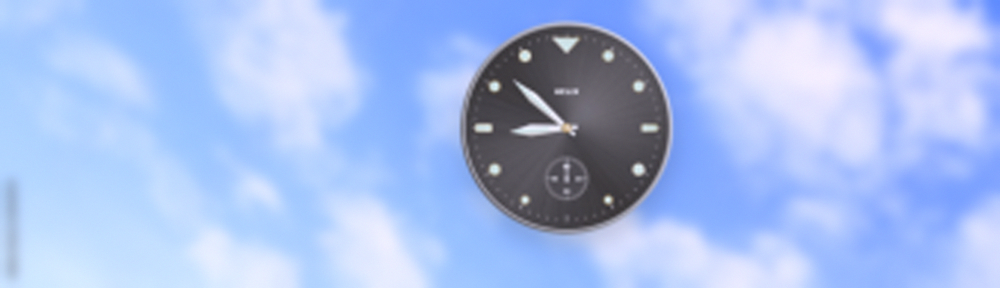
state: 8:52
